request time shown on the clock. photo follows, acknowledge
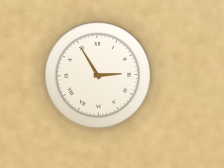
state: 2:55
